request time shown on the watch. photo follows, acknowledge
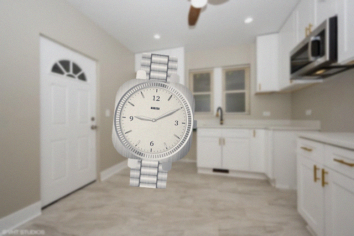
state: 9:10
